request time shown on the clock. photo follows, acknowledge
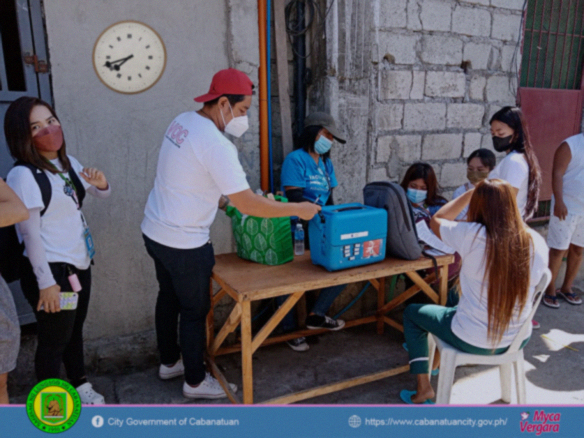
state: 7:42
